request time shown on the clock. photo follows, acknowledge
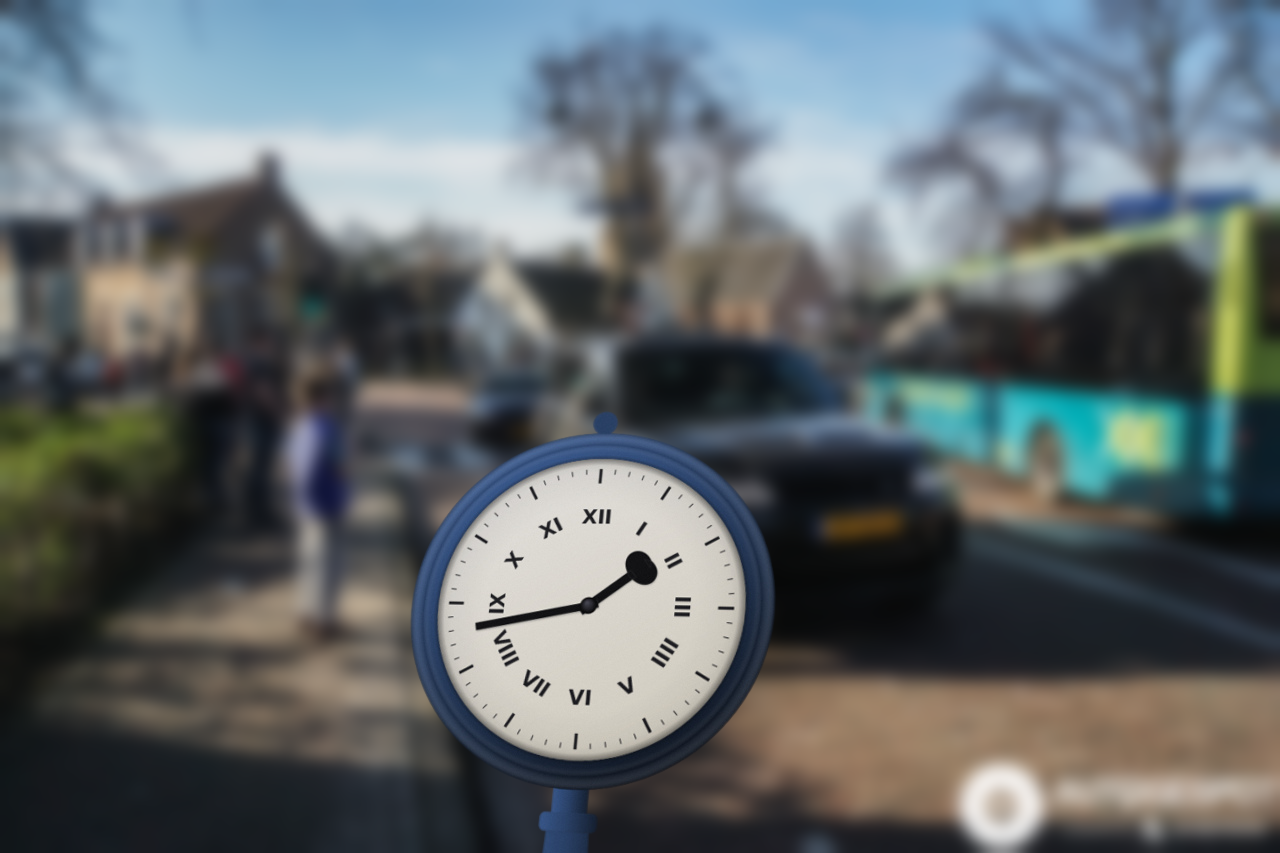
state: 1:43
